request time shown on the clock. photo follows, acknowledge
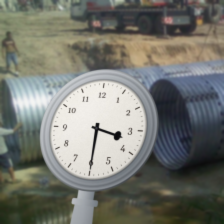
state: 3:30
